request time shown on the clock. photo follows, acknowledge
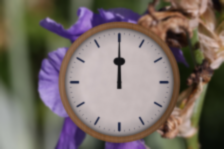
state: 12:00
